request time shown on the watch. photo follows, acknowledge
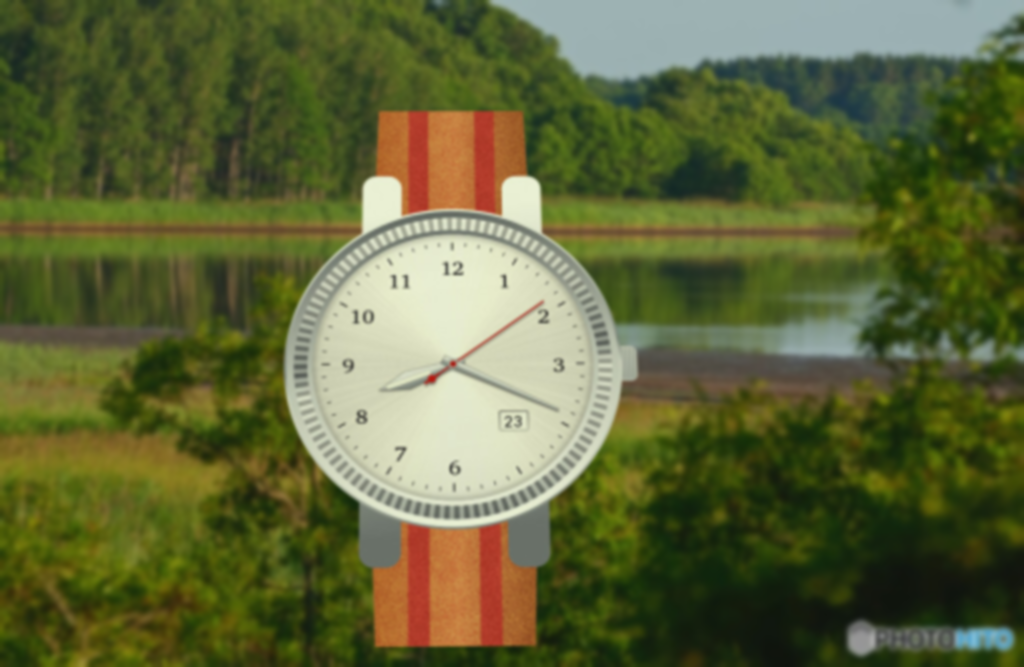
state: 8:19:09
